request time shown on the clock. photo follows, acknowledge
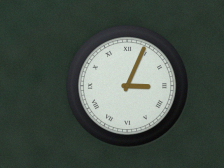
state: 3:04
